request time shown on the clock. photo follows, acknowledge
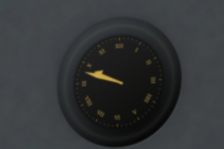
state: 9:48
